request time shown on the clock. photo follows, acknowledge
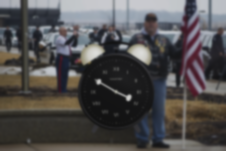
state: 3:50
